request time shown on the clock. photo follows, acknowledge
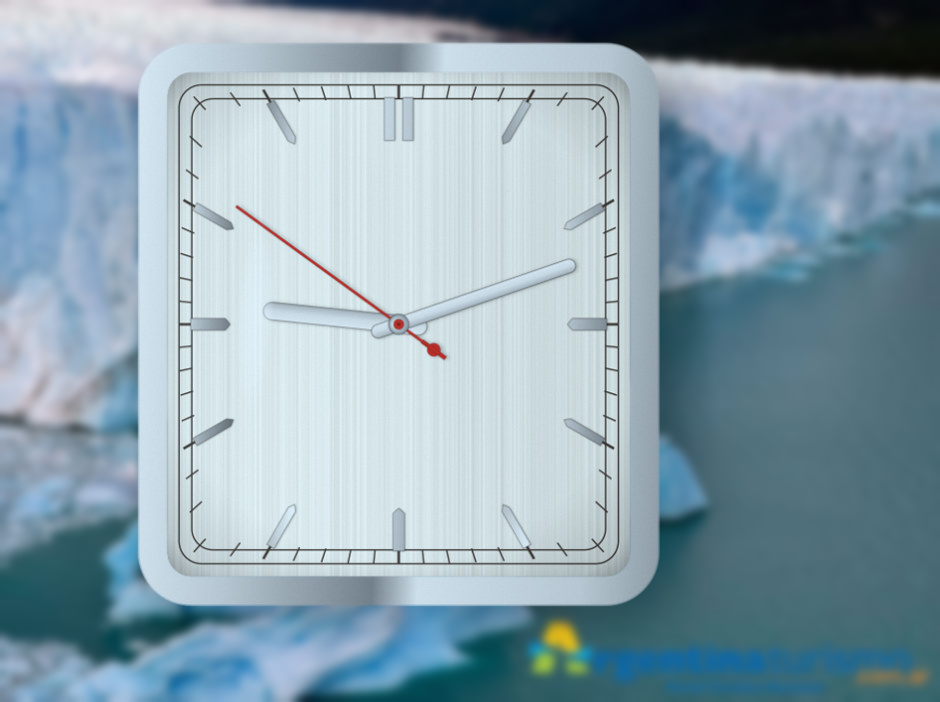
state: 9:11:51
